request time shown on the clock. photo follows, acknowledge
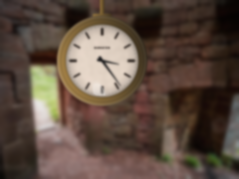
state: 3:24
